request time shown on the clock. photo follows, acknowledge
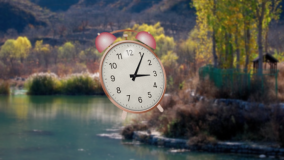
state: 3:06
